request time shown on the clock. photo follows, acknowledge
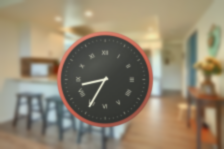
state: 8:35
